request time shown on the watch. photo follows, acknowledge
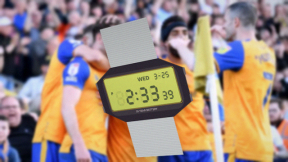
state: 2:33:39
